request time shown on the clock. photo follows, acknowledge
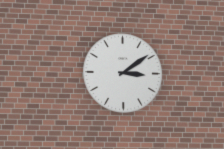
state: 3:09
